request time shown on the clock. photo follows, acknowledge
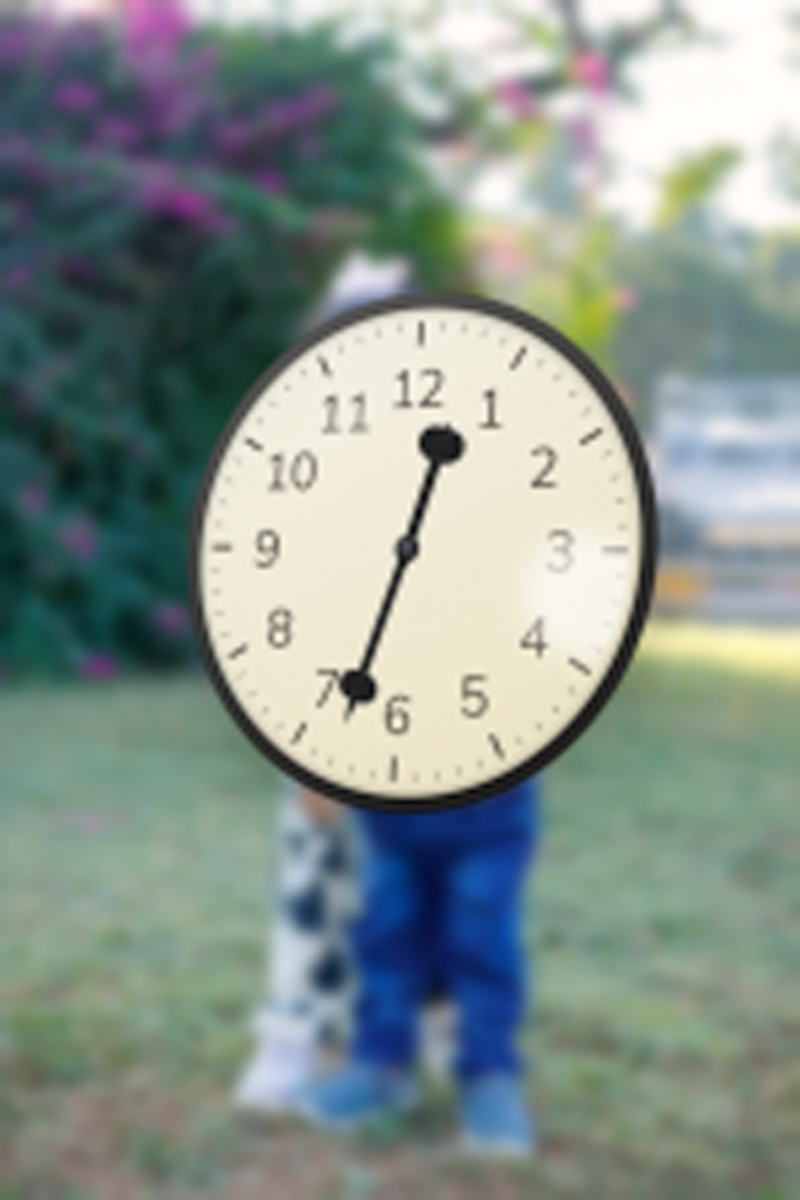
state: 12:33
